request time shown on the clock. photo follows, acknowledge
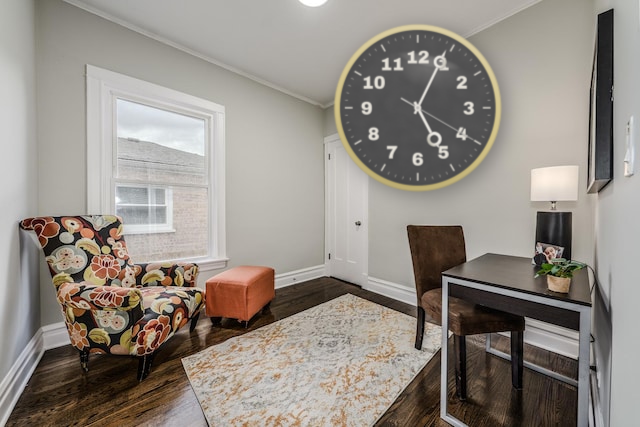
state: 5:04:20
